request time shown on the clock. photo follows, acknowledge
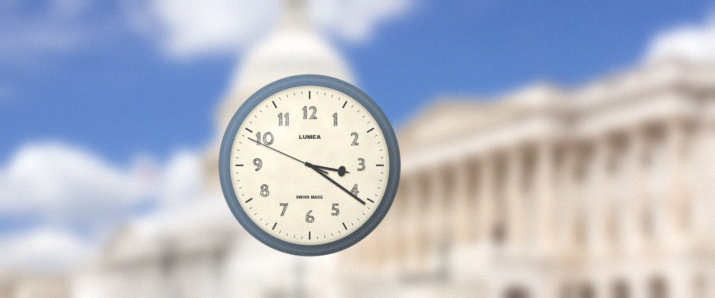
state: 3:20:49
